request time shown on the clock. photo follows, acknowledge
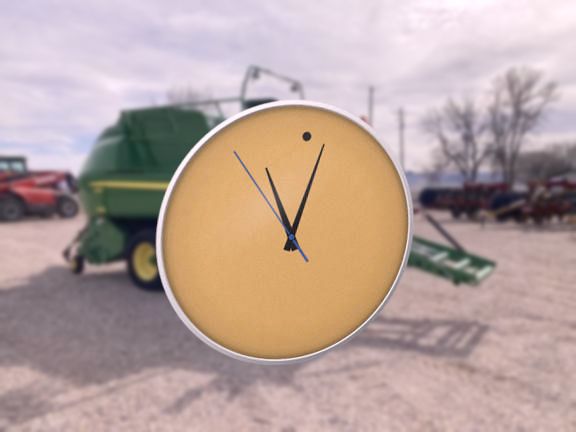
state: 11:01:53
